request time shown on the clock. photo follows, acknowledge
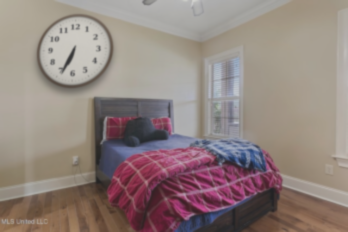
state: 6:34
